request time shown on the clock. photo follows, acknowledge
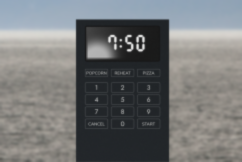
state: 7:50
